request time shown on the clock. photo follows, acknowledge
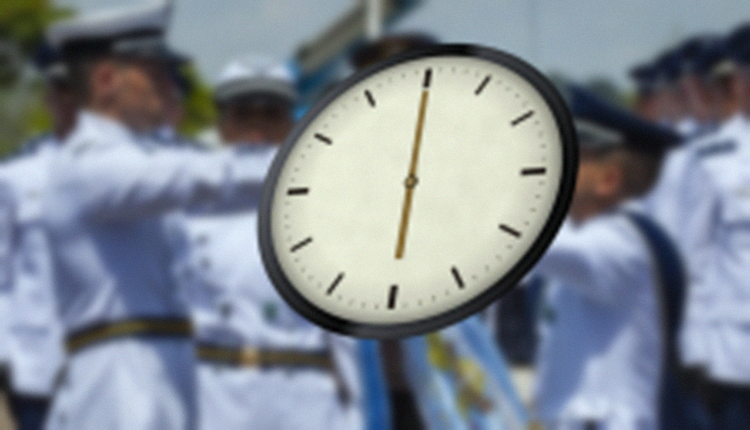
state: 6:00
